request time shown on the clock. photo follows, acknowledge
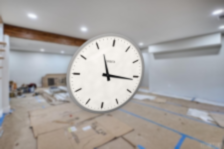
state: 11:16
